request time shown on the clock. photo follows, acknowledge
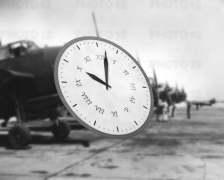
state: 10:02
